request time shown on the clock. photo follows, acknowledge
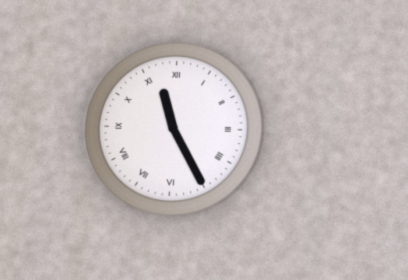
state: 11:25
